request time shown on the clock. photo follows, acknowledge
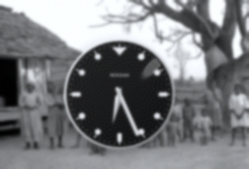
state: 6:26
